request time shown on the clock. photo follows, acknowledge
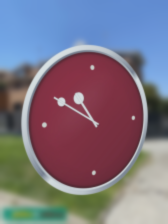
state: 10:50
